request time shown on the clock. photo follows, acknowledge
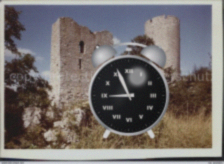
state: 8:56
